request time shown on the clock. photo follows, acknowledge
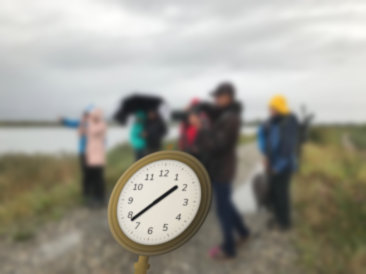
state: 1:38
